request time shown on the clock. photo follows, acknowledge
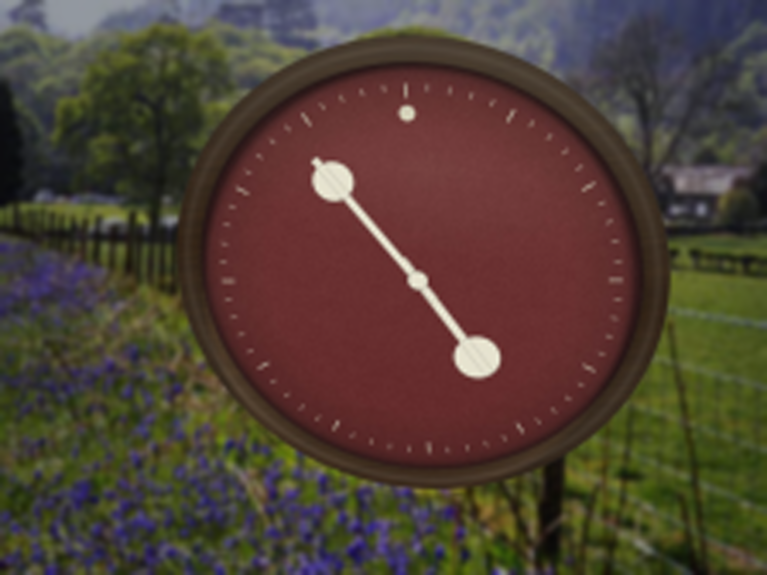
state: 4:54
